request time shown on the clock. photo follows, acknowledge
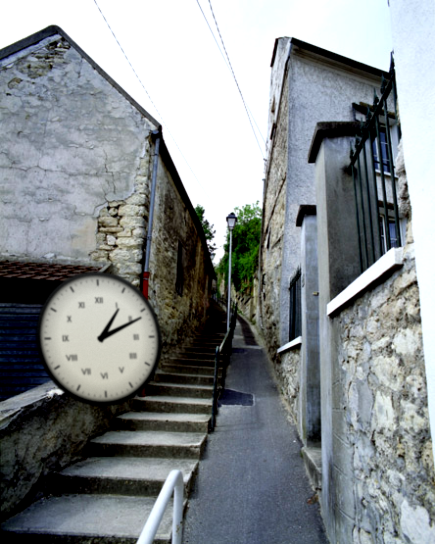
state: 1:11
